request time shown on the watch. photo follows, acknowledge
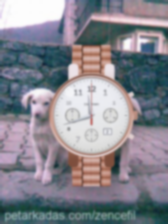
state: 11:42
